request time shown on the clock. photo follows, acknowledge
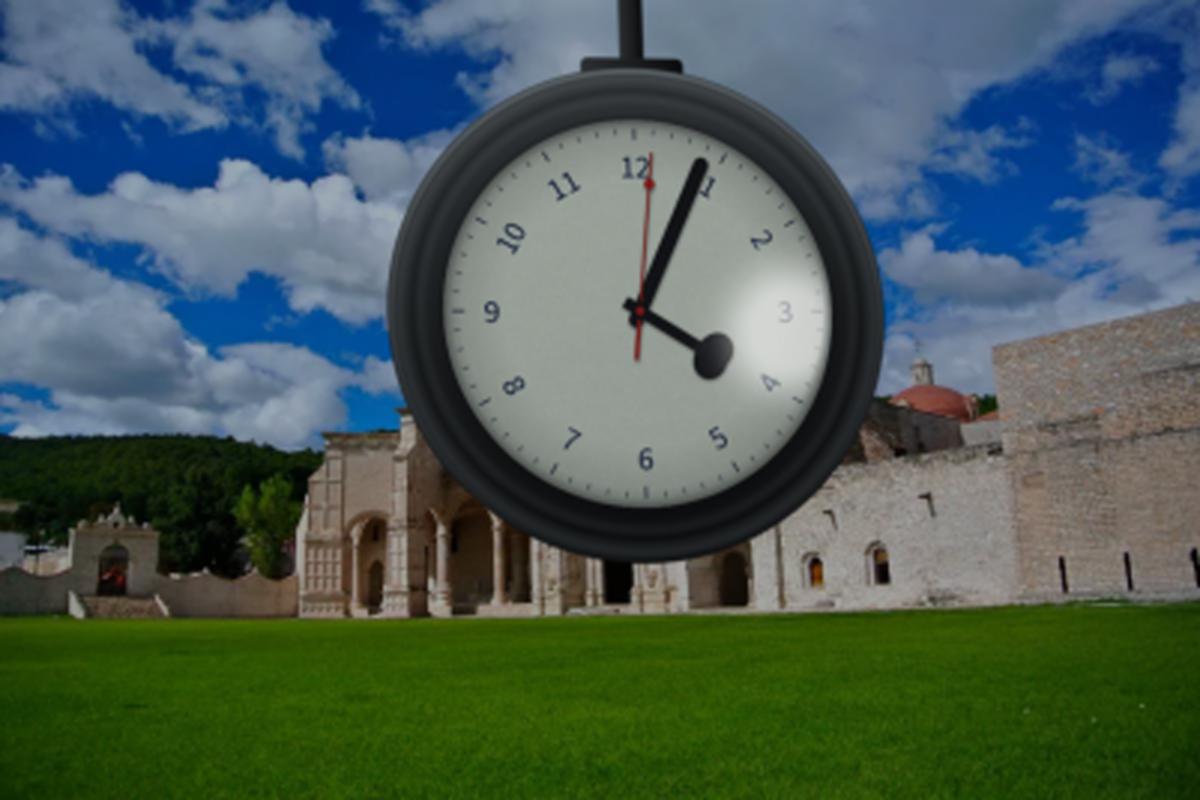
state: 4:04:01
